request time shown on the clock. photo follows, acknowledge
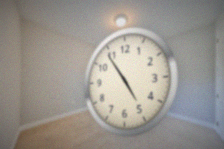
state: 4:54
